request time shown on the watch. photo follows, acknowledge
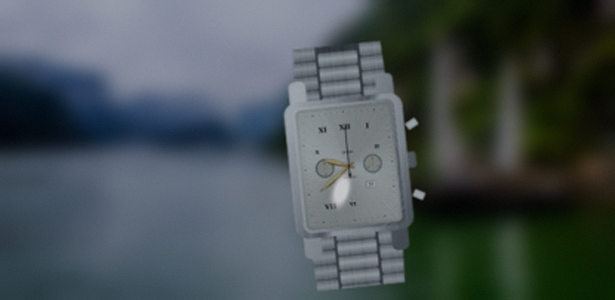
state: 9:39
